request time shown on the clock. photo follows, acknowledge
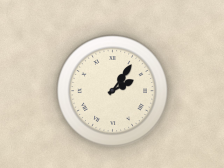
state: 2:06
